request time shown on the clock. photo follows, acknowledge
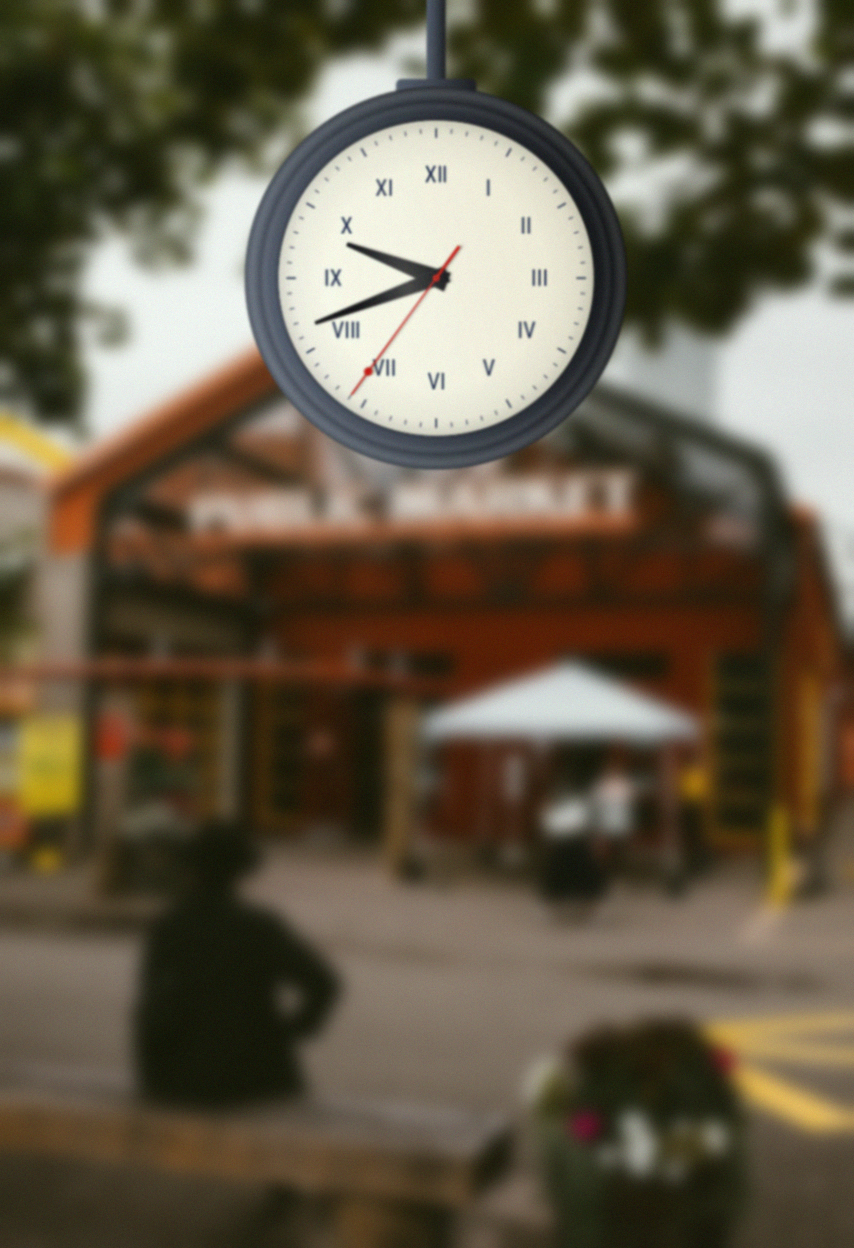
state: 9:41:36
